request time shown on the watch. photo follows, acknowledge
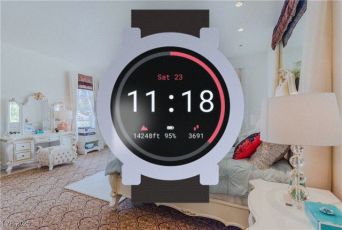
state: 11:18
